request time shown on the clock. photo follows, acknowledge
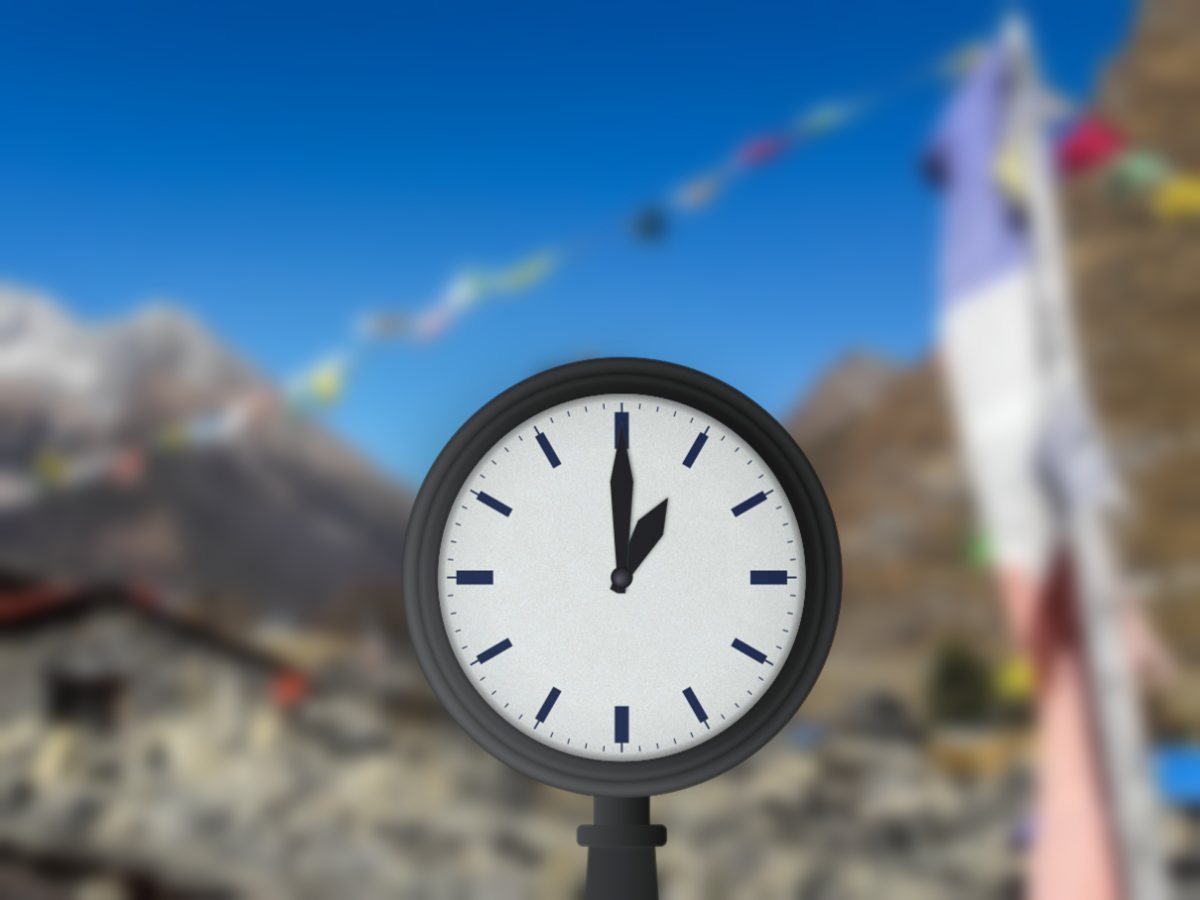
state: 1:00
